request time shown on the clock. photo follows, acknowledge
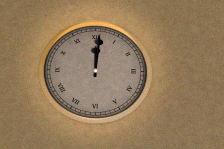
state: 12:01
